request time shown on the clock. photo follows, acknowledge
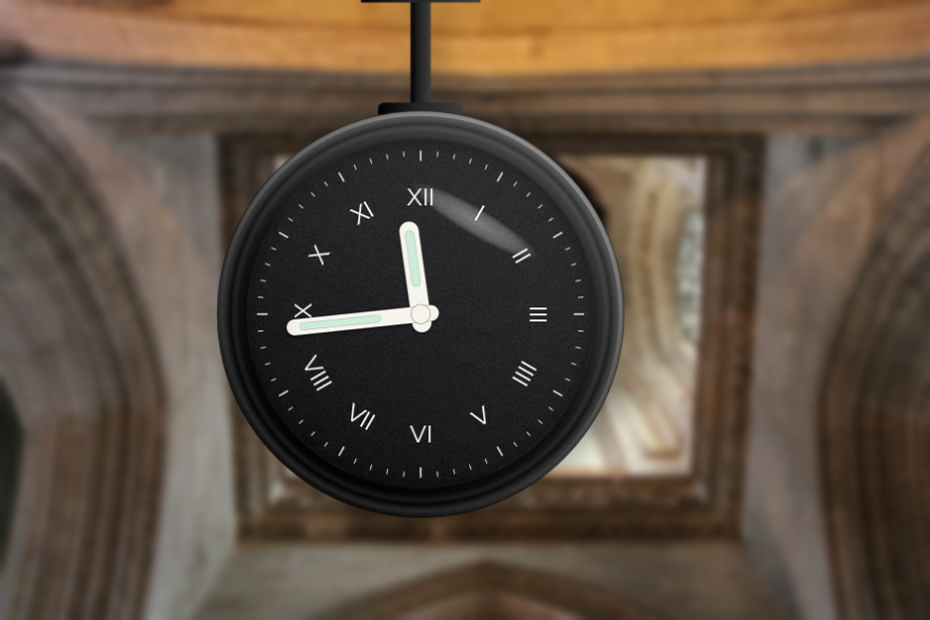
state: 11:44
